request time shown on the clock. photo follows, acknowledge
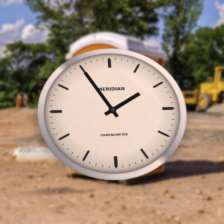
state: 1:55
